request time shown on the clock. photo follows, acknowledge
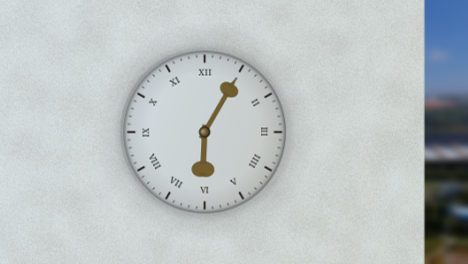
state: 6:05
